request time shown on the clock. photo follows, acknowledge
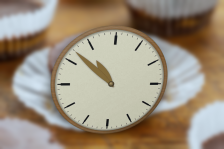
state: 10:52
